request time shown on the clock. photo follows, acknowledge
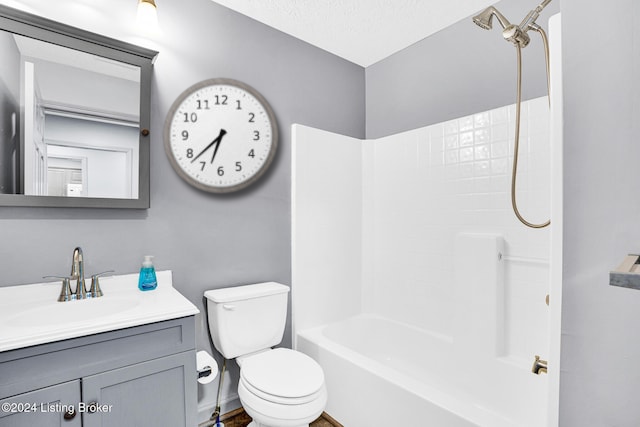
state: 6:38
